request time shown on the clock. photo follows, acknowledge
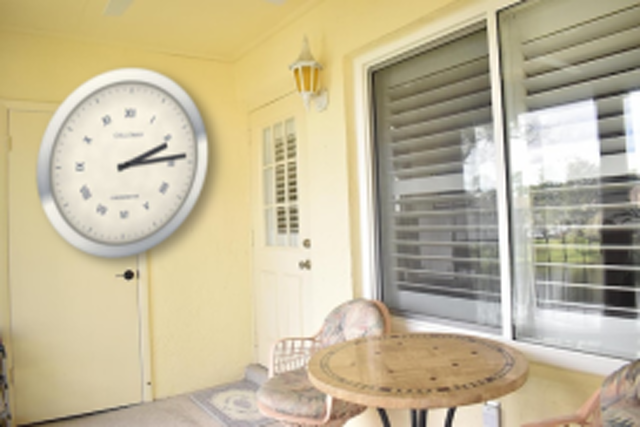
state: 2:14
